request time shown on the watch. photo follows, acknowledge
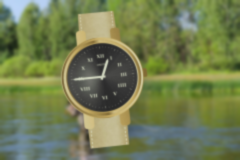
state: 12:45
